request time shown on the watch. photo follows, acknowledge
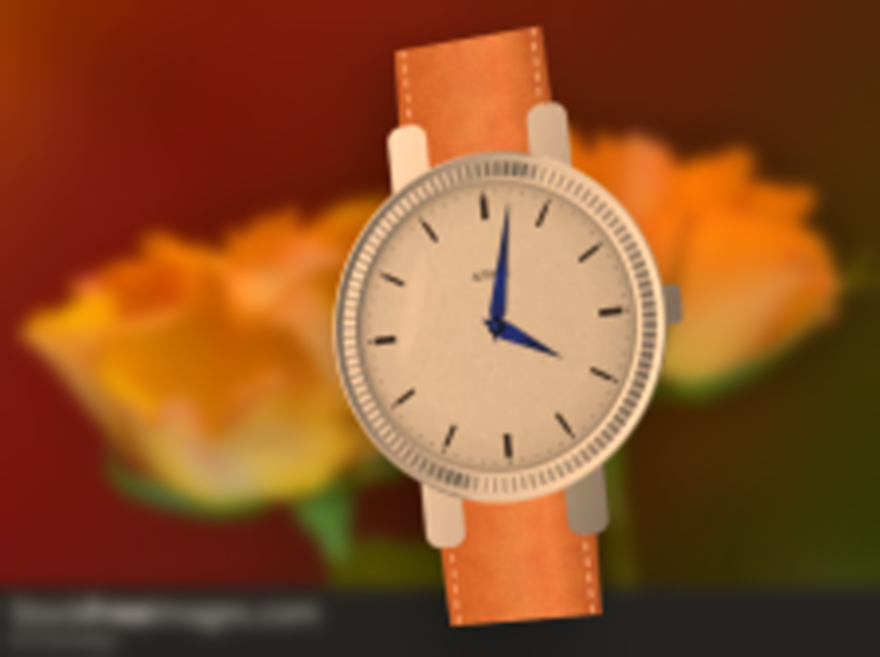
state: 4:02
